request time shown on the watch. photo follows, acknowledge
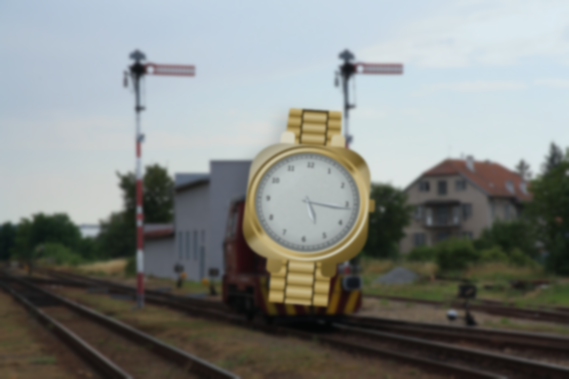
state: 5:16
